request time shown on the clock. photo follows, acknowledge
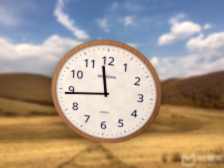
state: 11:44
